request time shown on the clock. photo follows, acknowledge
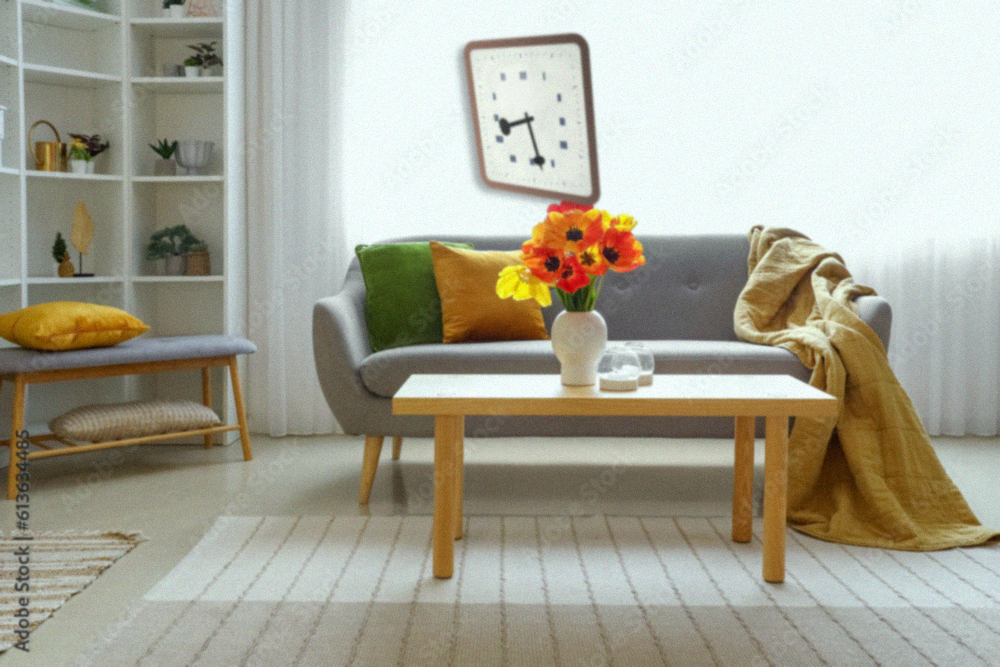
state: 8:28
